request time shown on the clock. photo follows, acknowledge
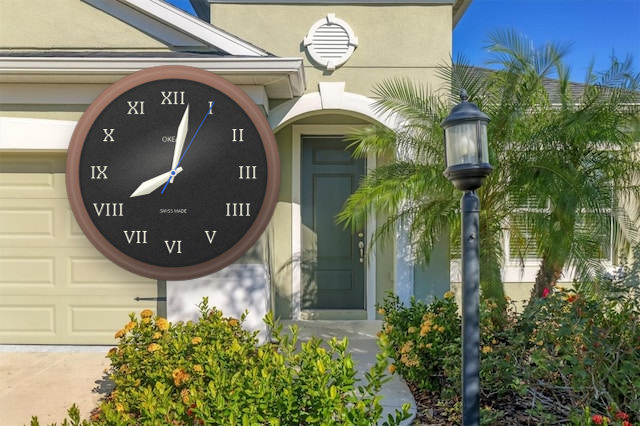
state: 8:02:05
